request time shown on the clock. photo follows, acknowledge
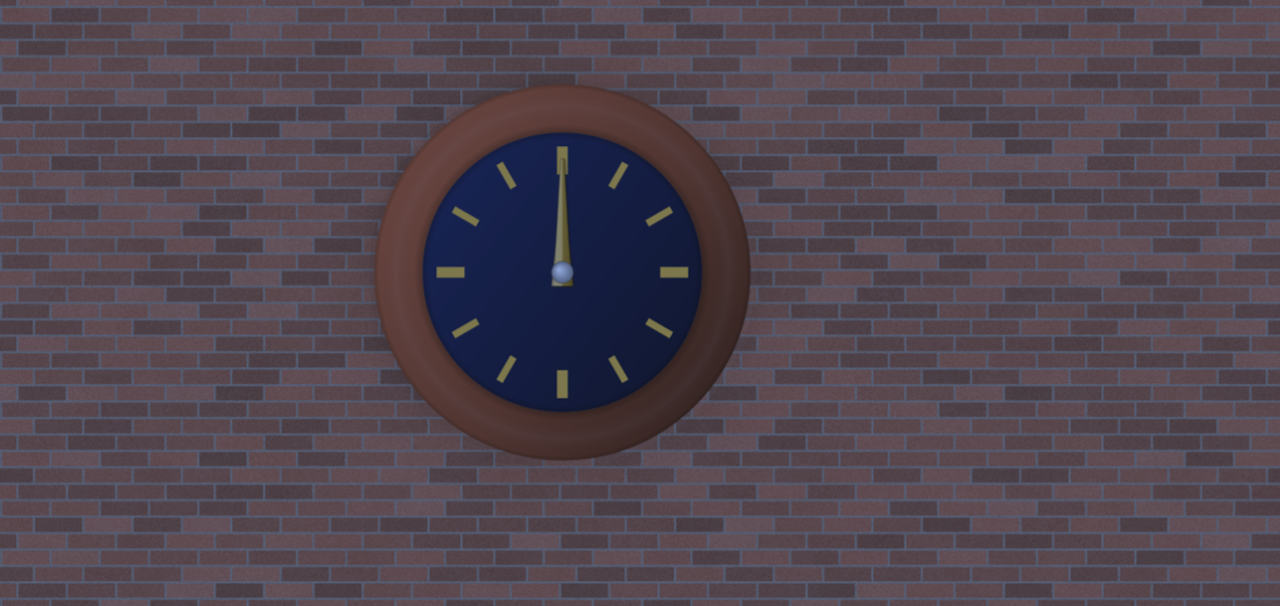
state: 12:00
